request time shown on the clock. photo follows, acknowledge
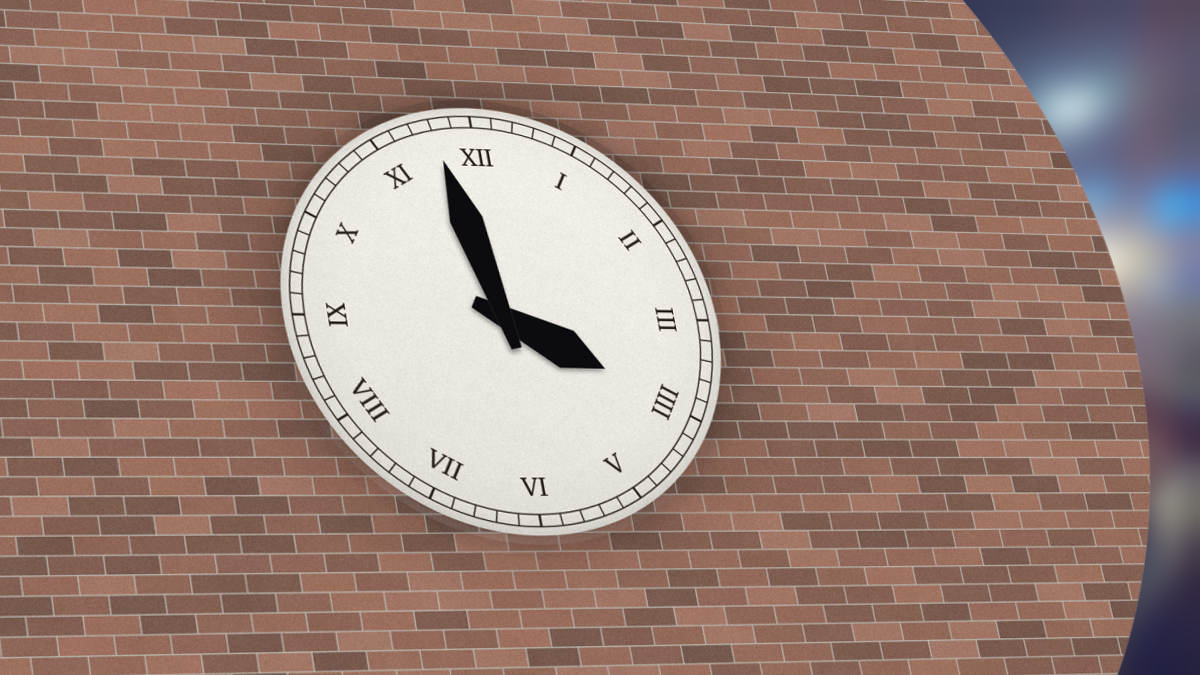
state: 3:58
